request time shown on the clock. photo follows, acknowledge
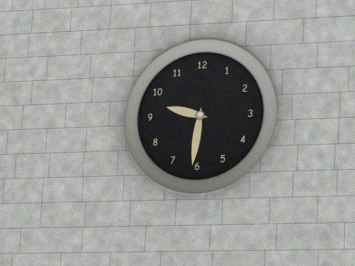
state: 9:31
